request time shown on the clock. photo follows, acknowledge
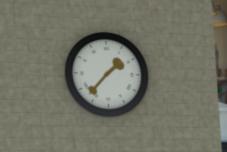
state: 1:37
